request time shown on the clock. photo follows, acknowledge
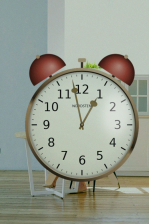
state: 12:58
